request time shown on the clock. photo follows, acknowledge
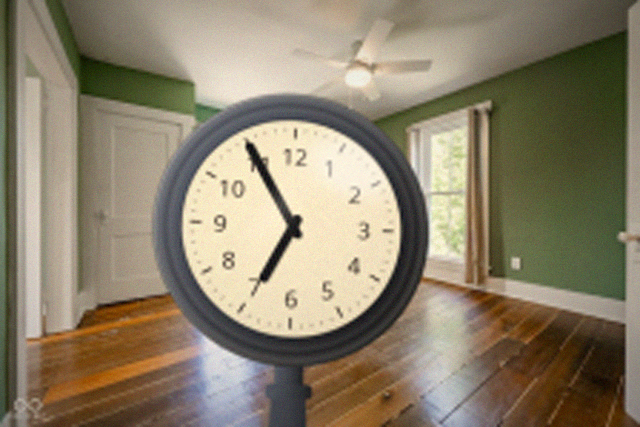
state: 6:55
